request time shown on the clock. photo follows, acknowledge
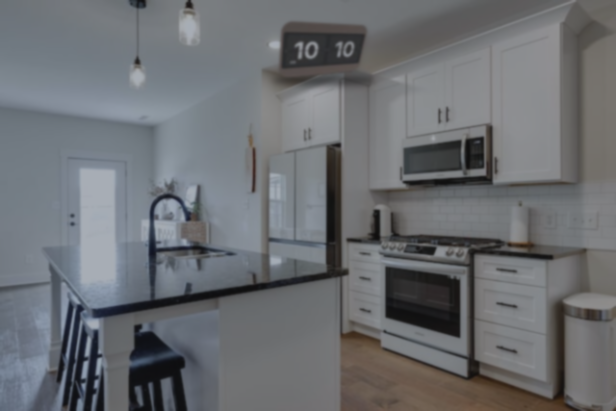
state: 10:10
